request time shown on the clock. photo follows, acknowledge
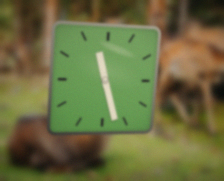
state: 11:27
